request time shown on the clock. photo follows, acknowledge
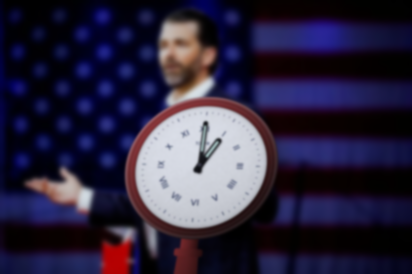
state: 1:00
